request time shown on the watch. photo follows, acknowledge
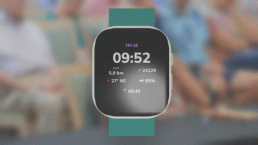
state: 9:52
